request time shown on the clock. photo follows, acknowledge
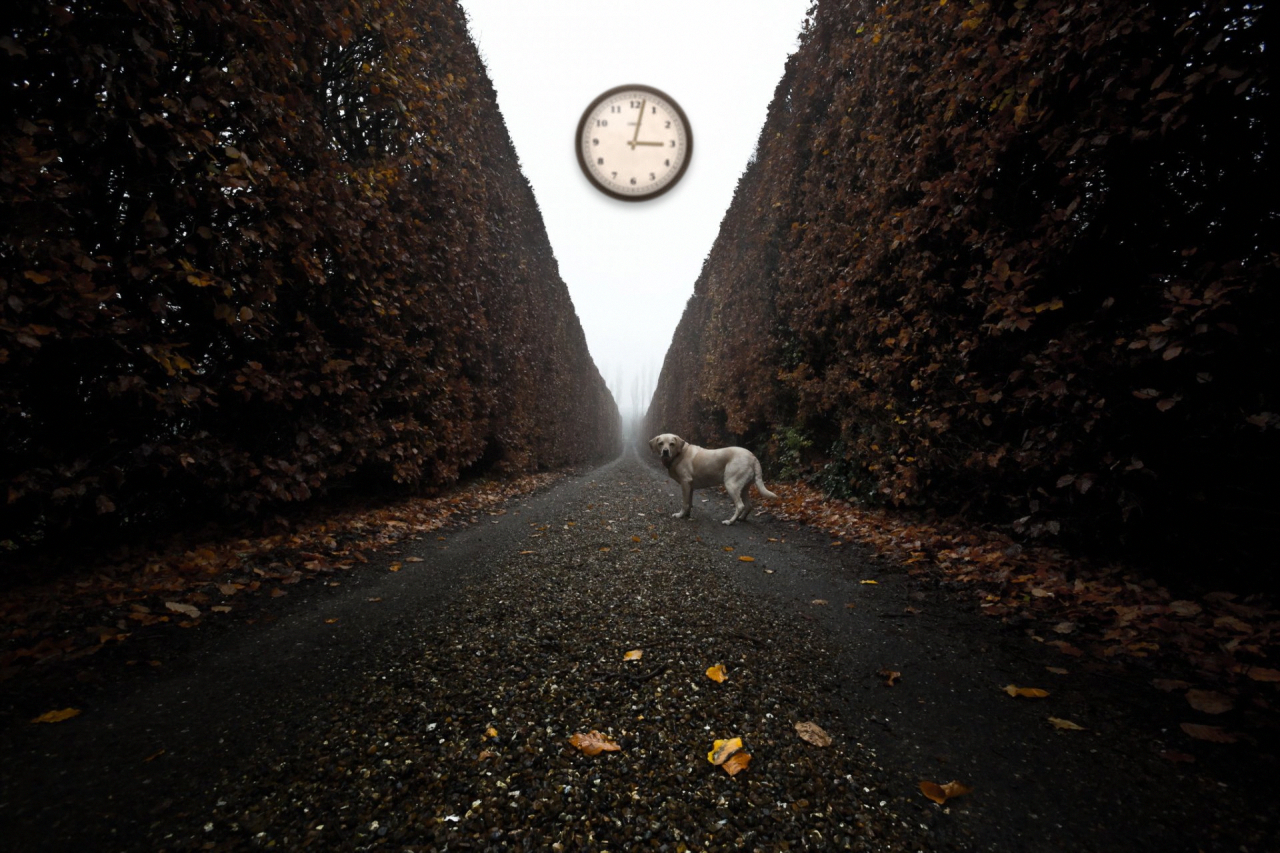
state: 3:02
